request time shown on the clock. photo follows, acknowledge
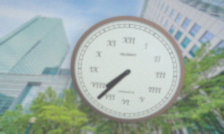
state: 7:37
